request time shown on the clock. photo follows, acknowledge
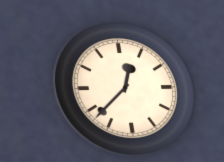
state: 12:38
